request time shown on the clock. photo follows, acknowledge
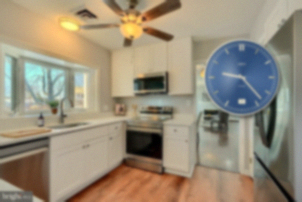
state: 9:23
